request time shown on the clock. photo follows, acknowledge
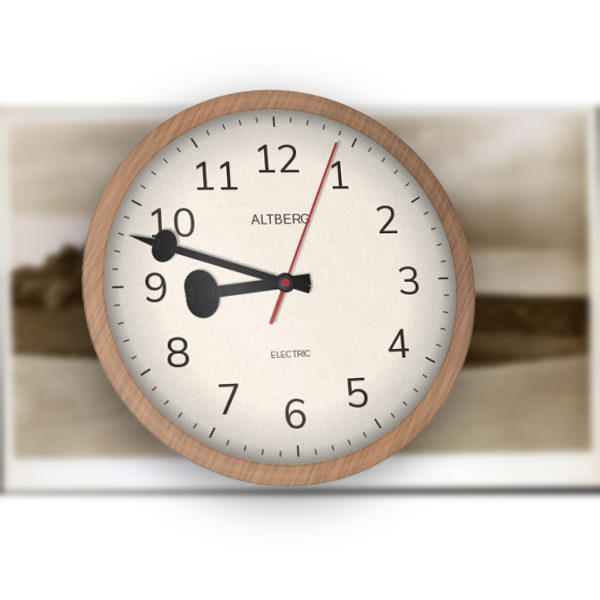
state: 8:48:04
